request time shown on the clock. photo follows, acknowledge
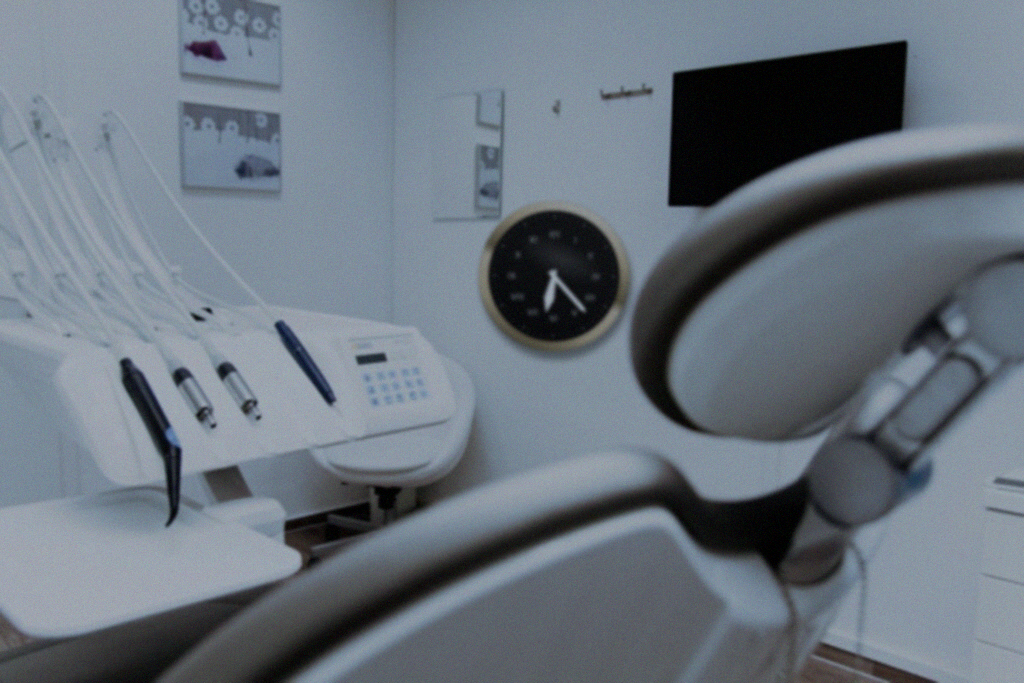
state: 6:23
